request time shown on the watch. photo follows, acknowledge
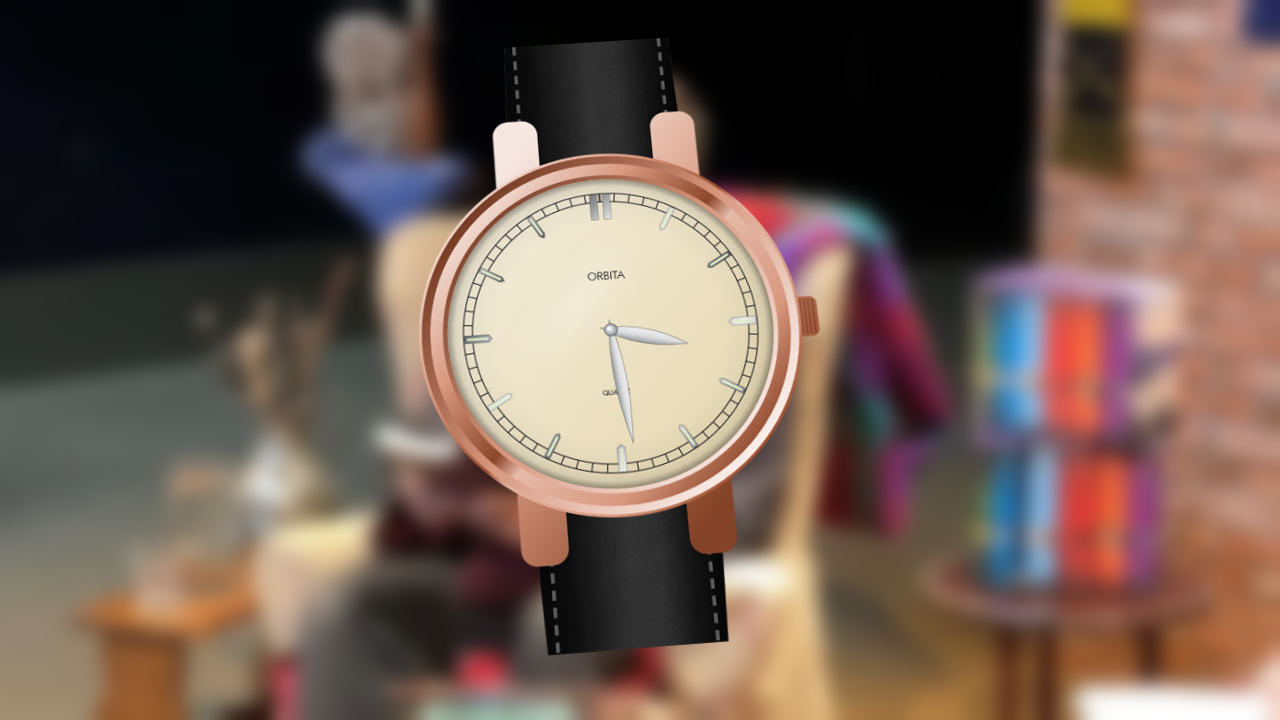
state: 3:29
